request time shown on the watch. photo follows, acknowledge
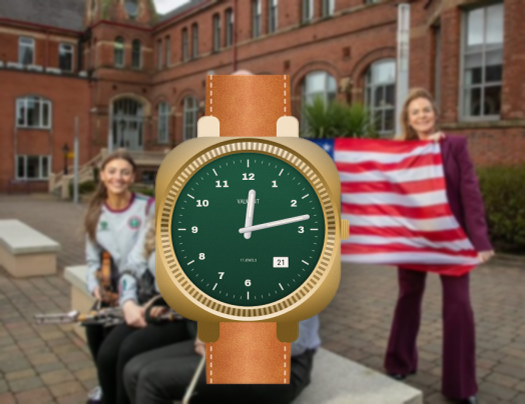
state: 12:13
